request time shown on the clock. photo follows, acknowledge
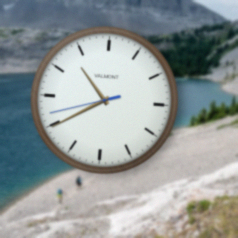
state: 10:39:42
